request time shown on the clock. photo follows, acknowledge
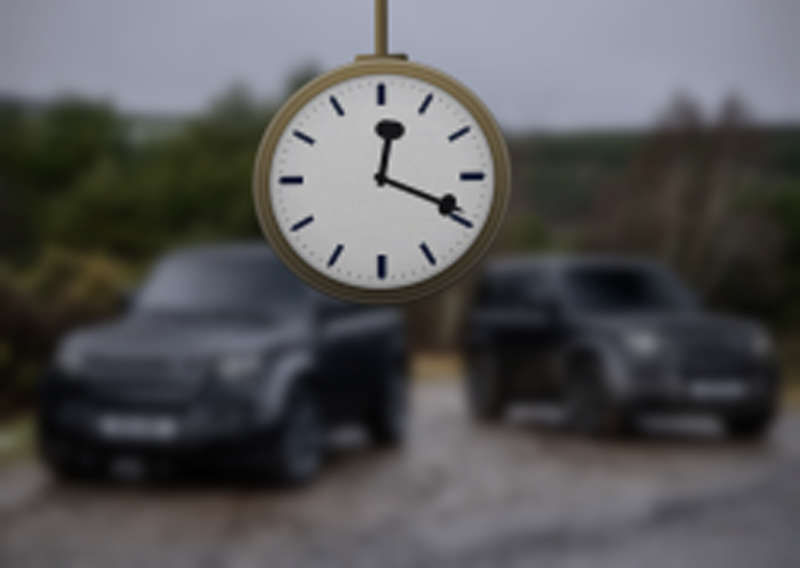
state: 12:19
